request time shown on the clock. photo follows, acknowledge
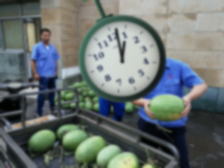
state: 1:02
